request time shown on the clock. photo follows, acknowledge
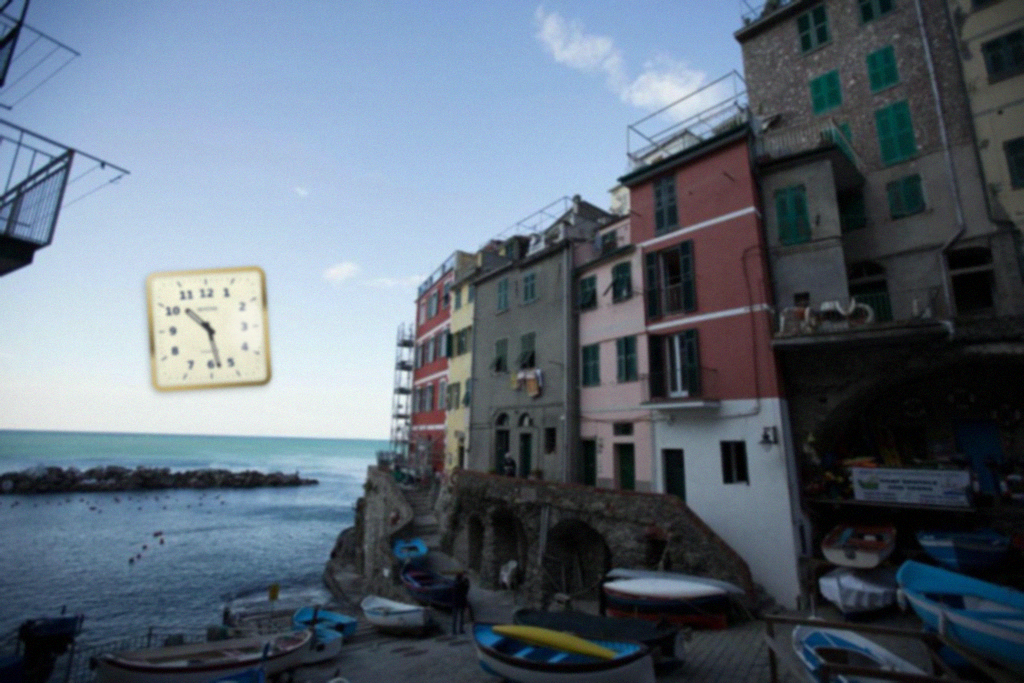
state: 10:28
